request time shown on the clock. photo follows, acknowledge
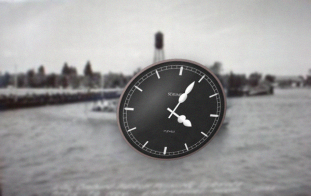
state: 4:04
